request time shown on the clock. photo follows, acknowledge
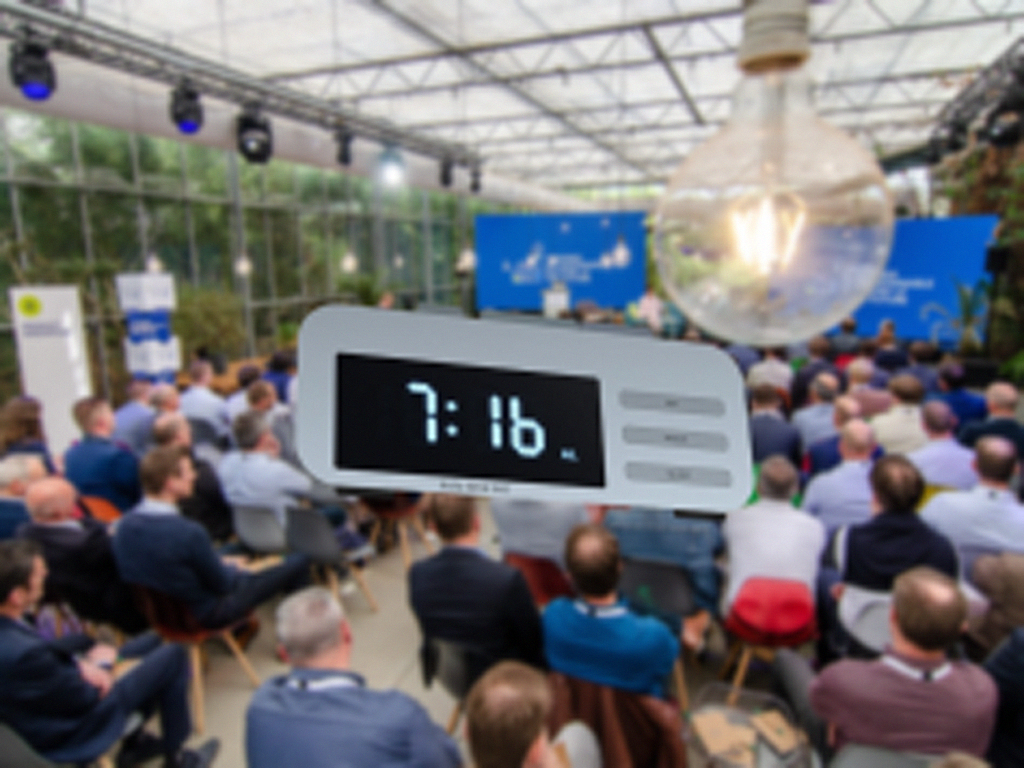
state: 7:16
